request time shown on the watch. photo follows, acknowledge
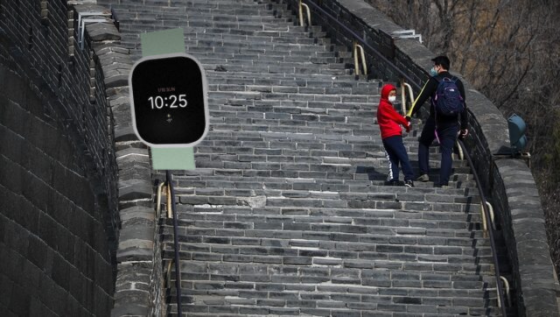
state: 10:25
